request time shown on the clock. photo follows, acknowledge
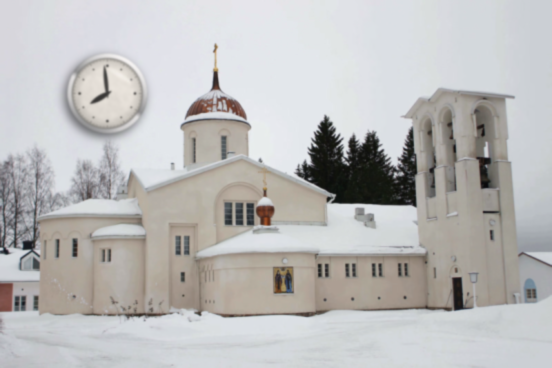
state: 7:59
